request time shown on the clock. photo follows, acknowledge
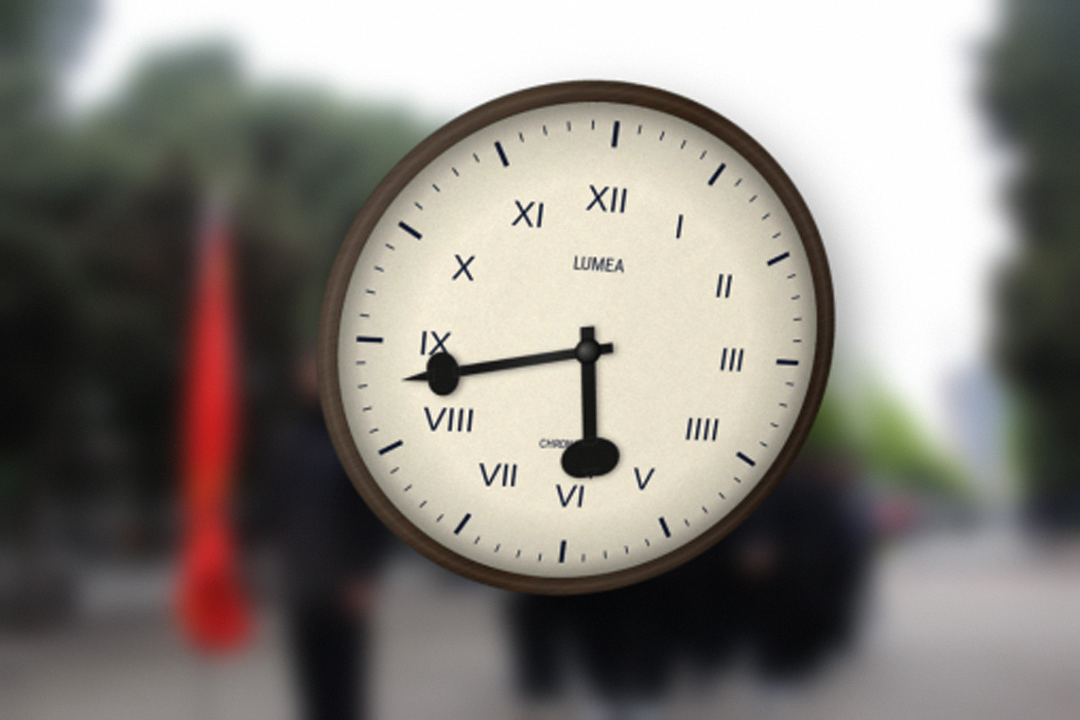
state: 5:43
